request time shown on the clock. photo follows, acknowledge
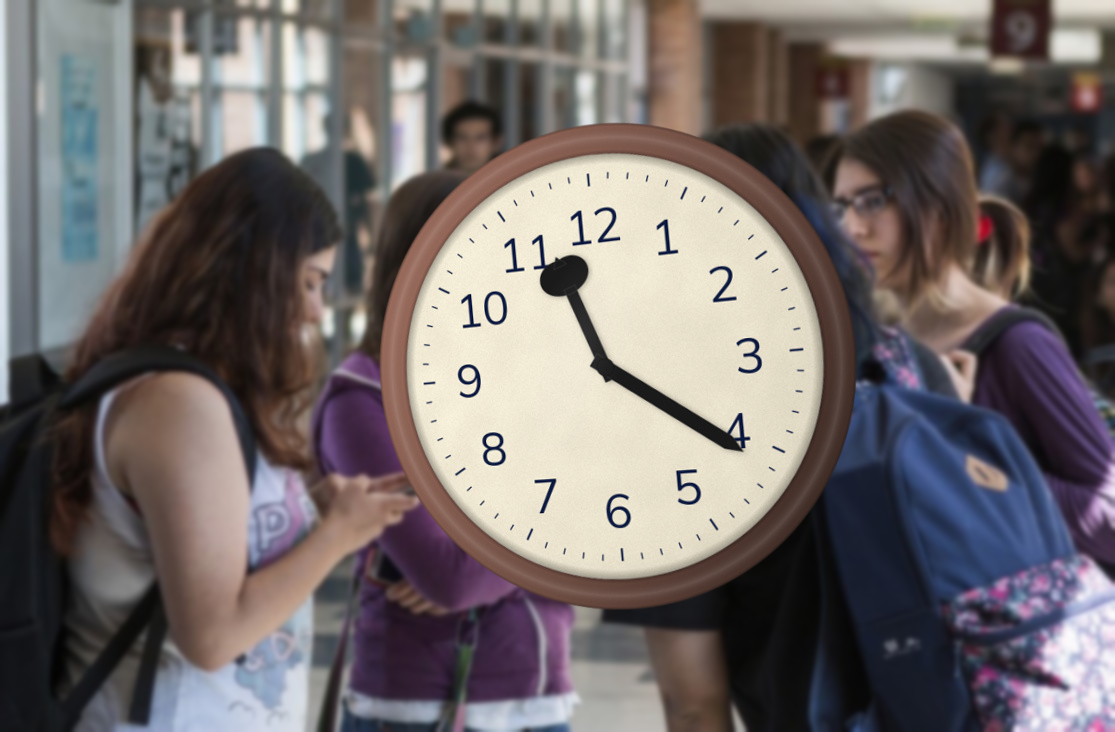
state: 11:21
